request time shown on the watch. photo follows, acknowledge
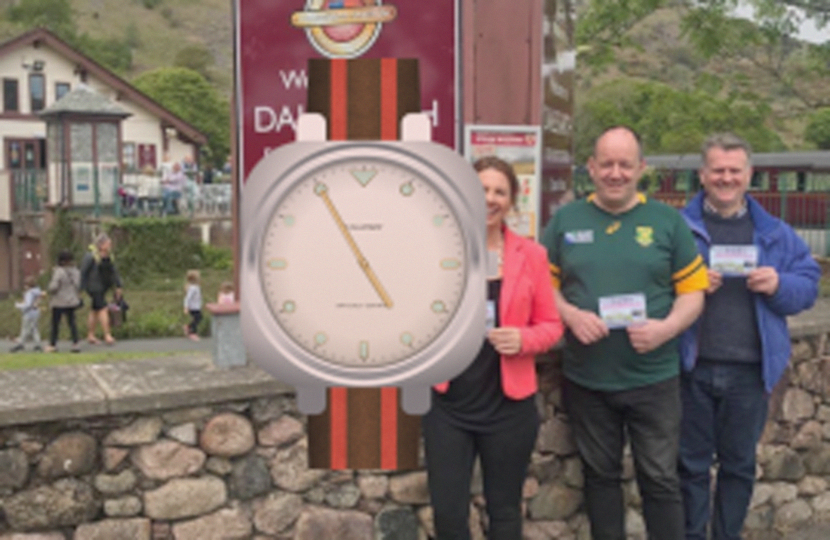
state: 4:55
